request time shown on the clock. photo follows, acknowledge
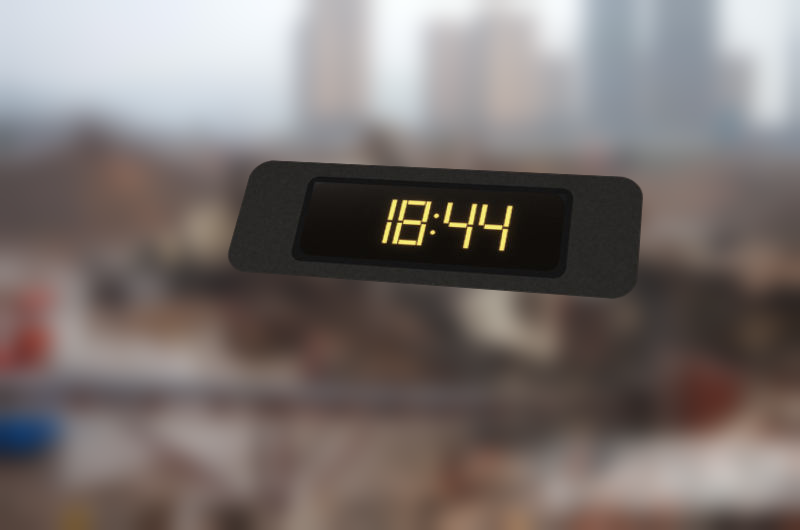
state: 18:44
